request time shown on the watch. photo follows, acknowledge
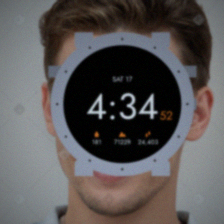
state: 4:34:52
